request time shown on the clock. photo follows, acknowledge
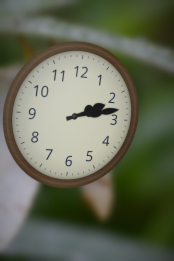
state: 2:13
